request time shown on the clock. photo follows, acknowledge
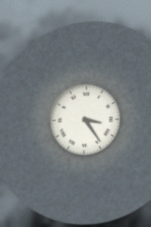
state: 3:24
